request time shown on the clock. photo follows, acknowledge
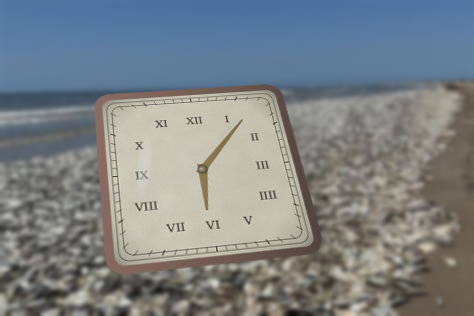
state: 6:07
